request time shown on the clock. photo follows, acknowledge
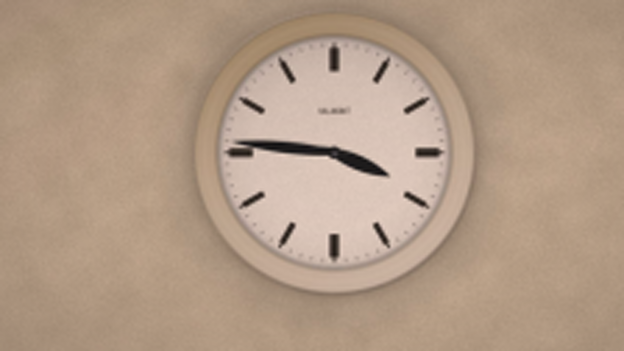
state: 3:46
